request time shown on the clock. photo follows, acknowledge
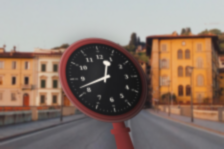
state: 12:42
